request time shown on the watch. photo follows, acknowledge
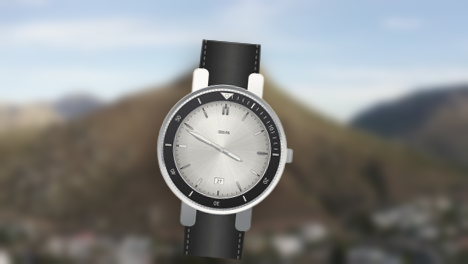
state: 3:49
